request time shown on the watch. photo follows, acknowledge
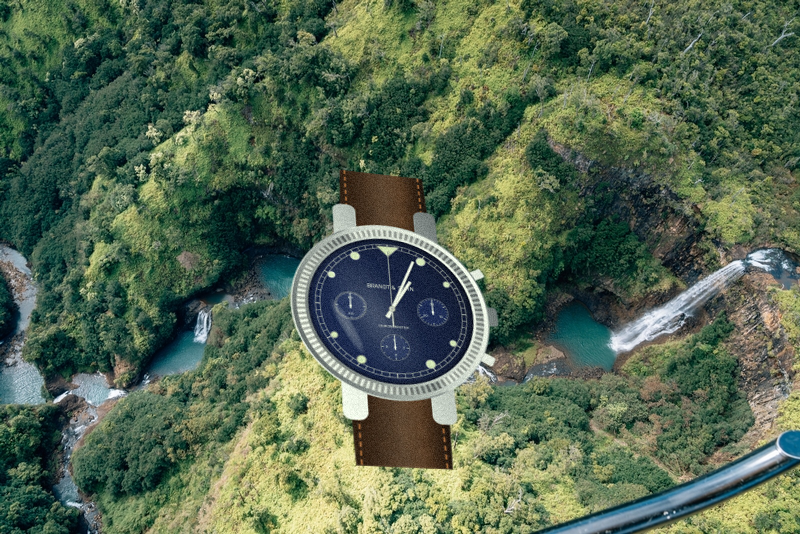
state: 1:04
